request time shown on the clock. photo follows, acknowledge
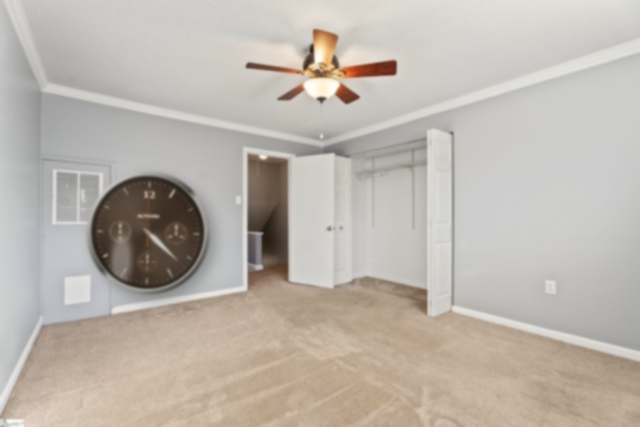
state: 4:22
